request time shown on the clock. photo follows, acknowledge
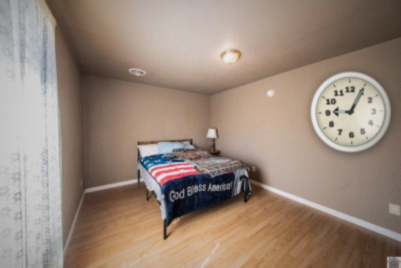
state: 9:05
